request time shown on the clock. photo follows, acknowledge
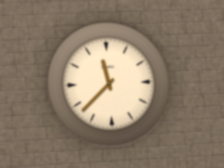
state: 11:38
